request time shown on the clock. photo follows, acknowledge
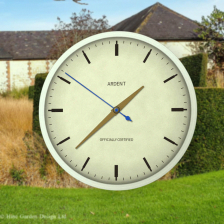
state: 1:37:51
